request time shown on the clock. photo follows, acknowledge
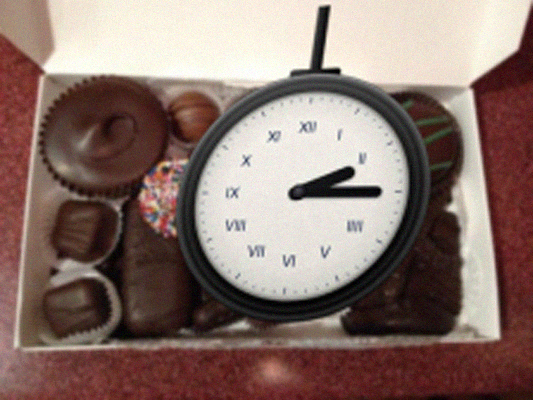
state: 2:15
